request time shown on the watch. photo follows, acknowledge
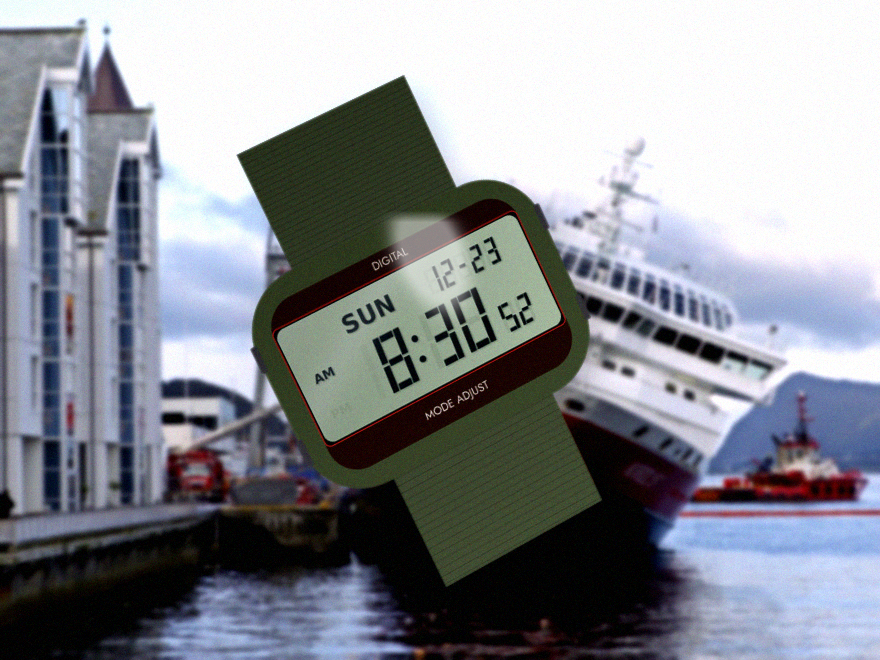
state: 8:30:52
